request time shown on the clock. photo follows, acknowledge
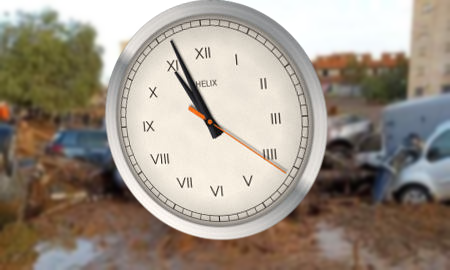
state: 10:56:21
